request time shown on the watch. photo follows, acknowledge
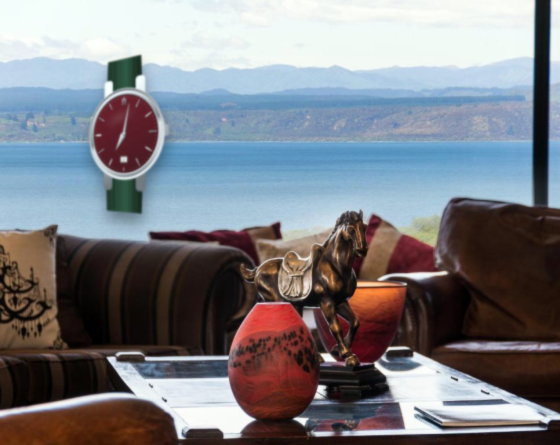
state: 7:02
